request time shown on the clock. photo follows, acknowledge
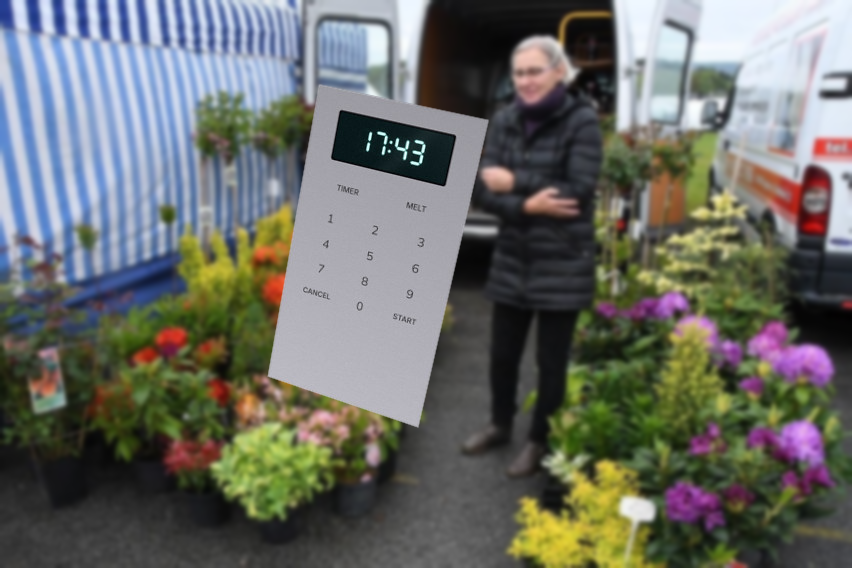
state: 17:43
